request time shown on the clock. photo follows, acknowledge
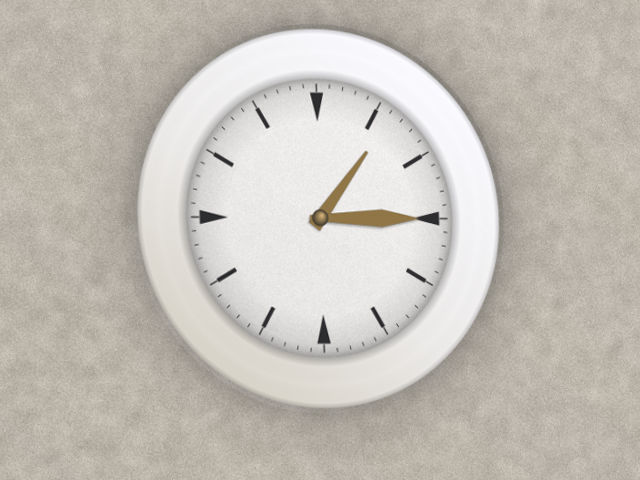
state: 1:15
